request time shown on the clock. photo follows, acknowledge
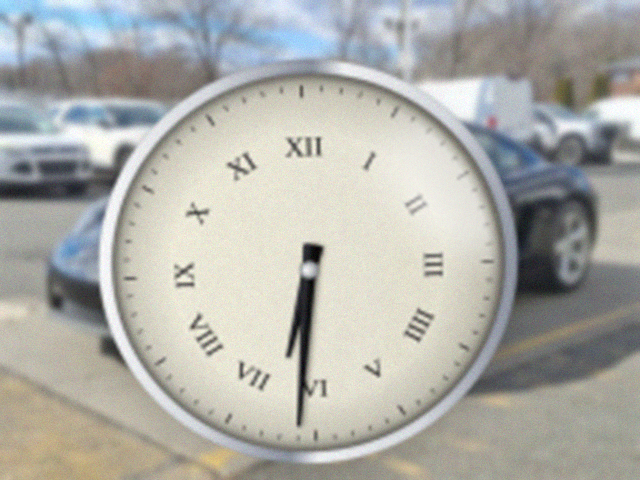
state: 6:31
